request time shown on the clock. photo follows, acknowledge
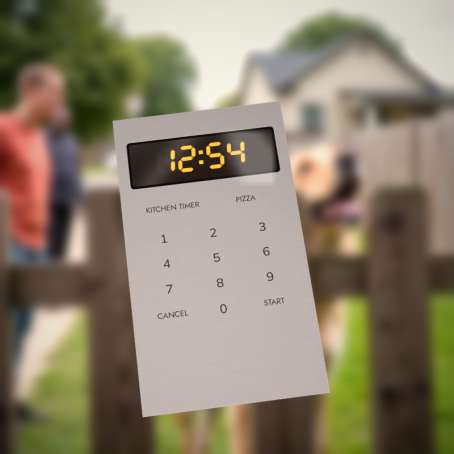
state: 12:54
